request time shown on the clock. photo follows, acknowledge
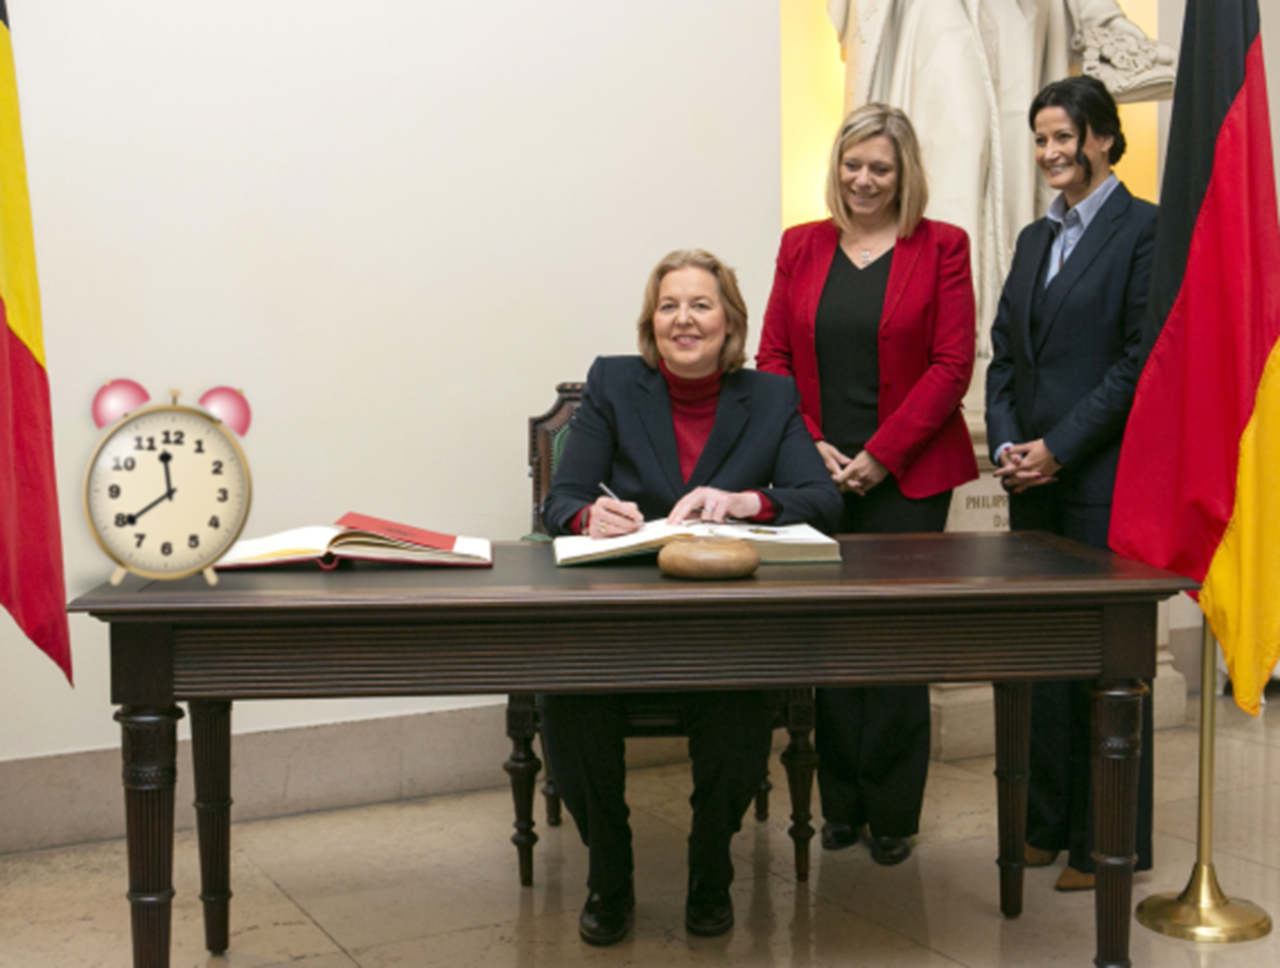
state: 11:39
